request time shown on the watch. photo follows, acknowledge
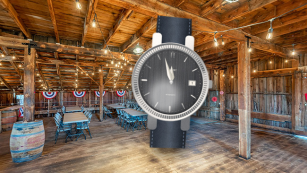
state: 11:57
